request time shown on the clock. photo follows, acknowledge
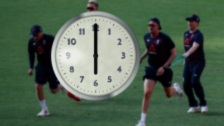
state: 6:00
